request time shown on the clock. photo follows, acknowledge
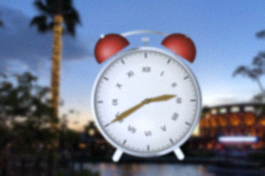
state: 2:40
